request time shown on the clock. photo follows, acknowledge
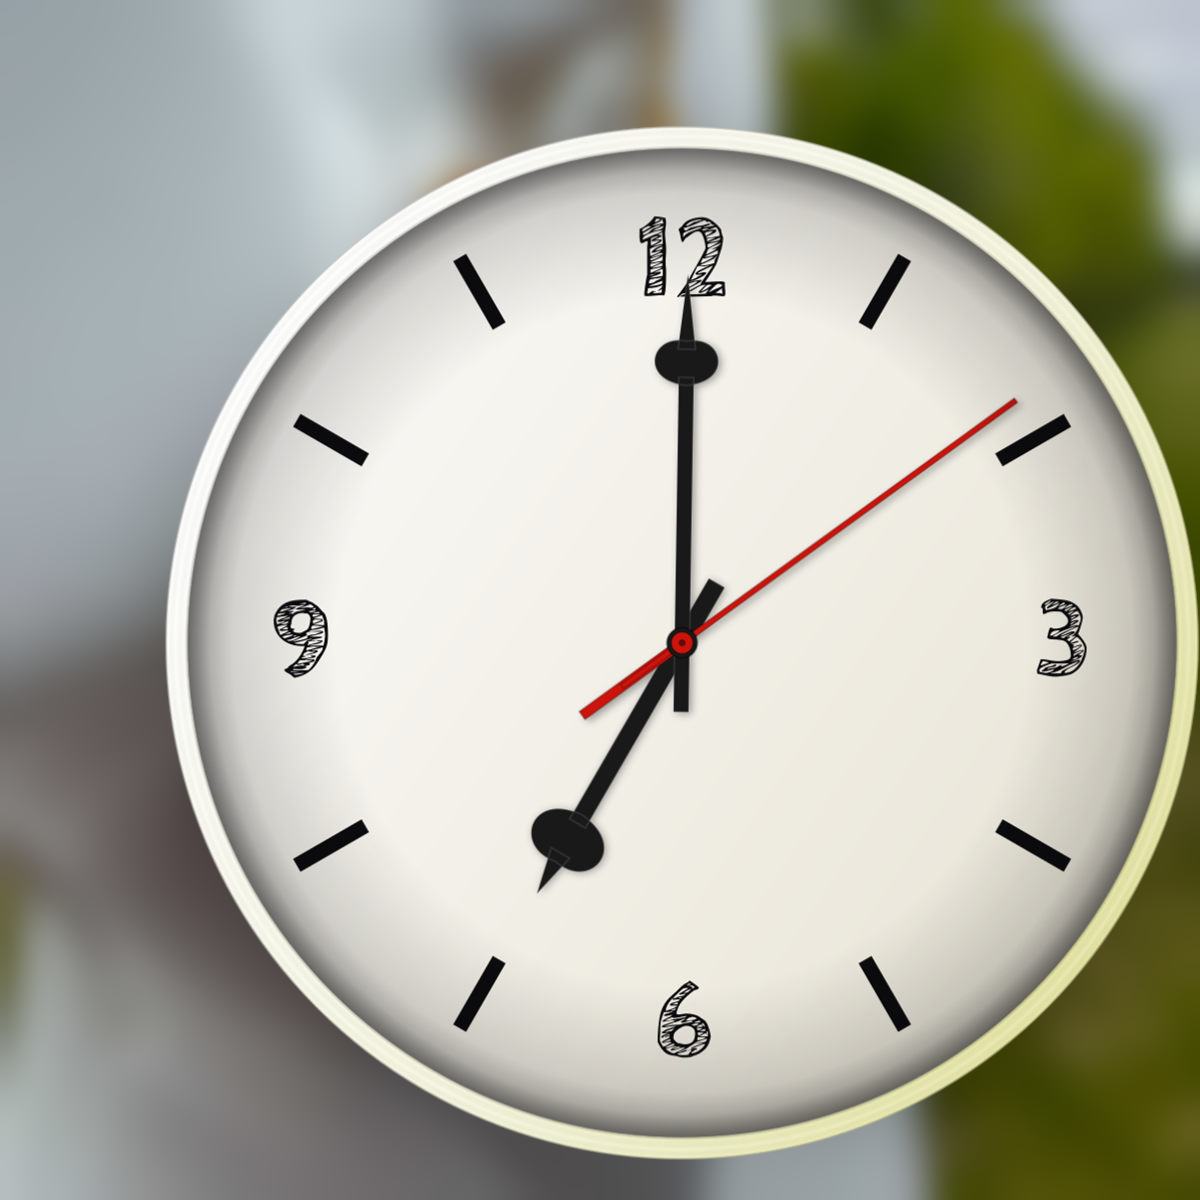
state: 7:00:09
